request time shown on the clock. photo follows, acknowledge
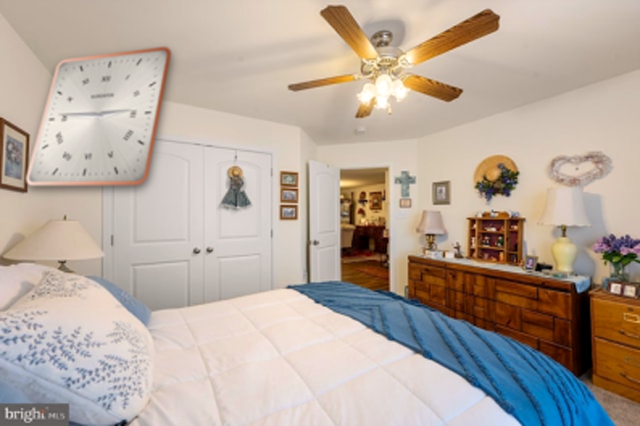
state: 2:46
